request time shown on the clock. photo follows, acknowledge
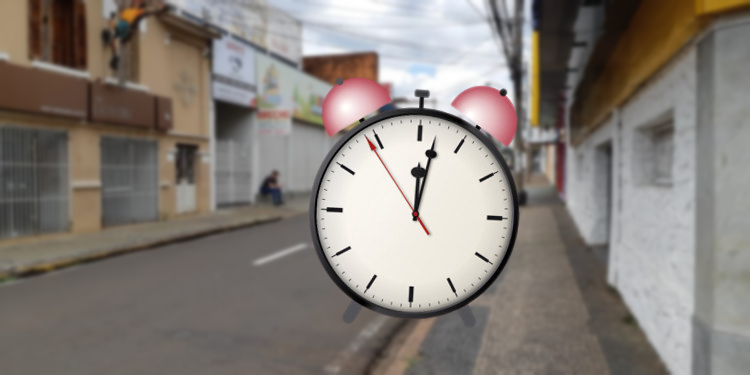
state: 12:01:54
